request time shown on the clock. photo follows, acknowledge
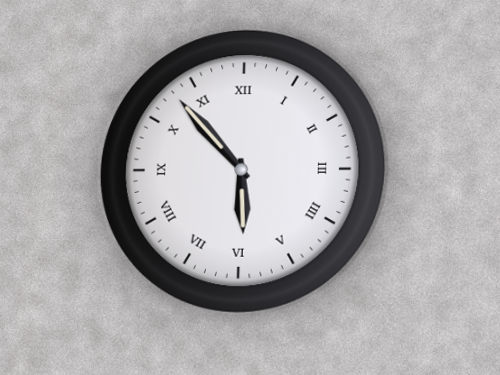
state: 5:53
